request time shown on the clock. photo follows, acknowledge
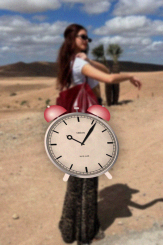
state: 10:06
